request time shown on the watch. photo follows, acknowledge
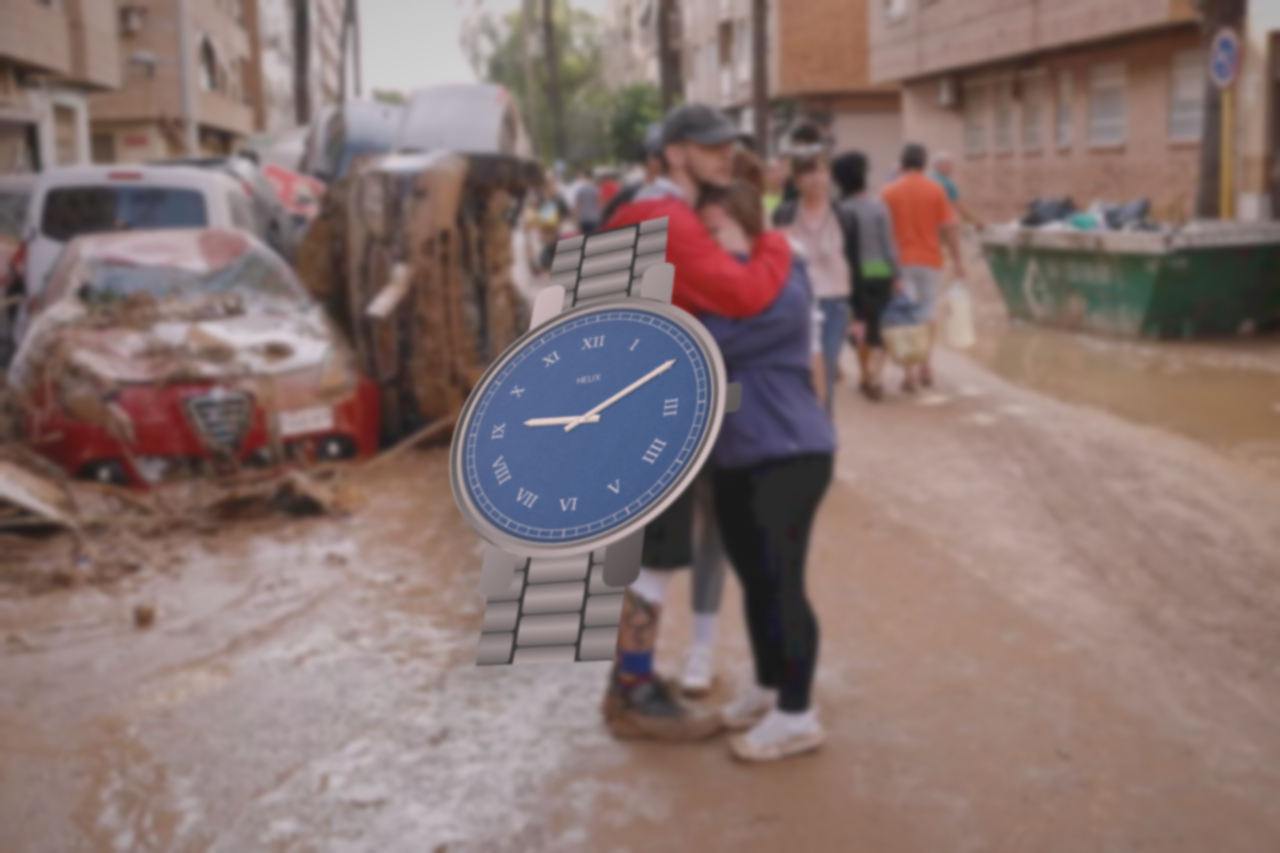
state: 9:10
